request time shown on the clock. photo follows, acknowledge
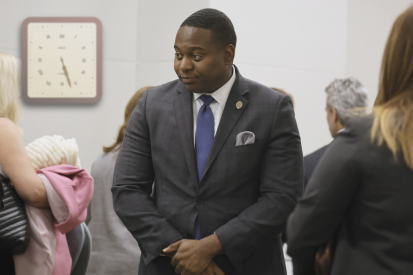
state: 5:27
